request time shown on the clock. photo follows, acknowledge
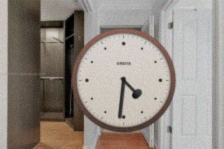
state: 4:31
